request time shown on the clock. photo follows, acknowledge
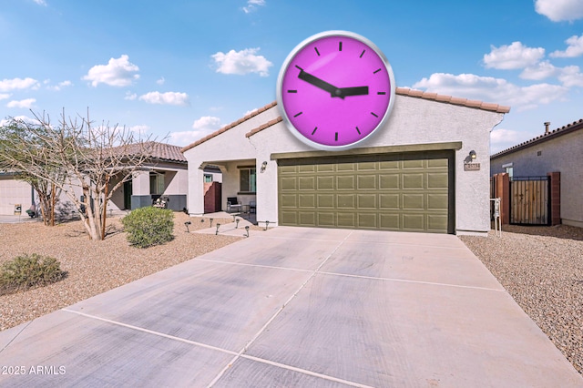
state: 2:49
